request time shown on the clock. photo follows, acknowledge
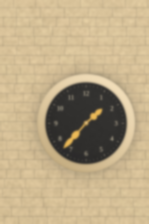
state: 1:37
